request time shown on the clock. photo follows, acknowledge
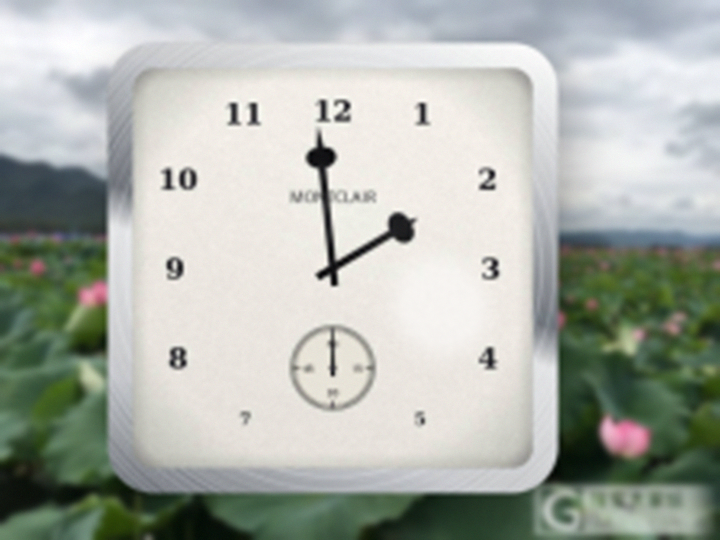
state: 1:59
